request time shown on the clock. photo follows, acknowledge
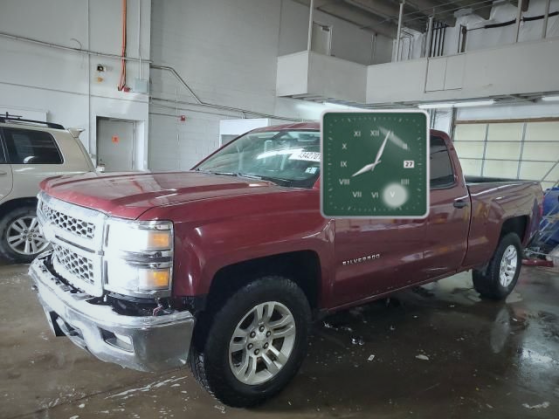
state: 8:04
